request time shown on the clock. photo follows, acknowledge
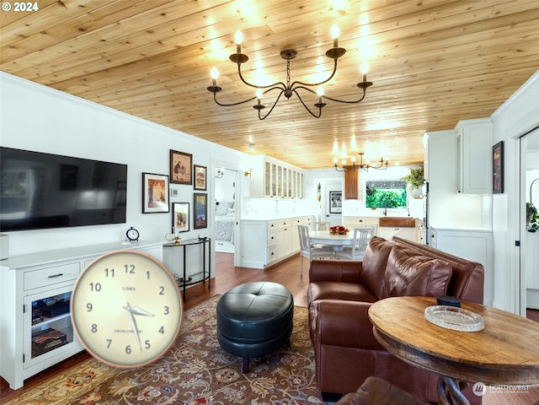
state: 3:27
